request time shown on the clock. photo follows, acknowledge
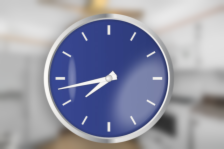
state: 7:43
